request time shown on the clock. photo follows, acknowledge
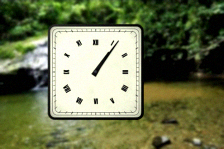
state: 1:06
